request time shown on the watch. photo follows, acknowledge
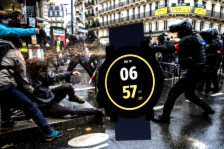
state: 6:57
